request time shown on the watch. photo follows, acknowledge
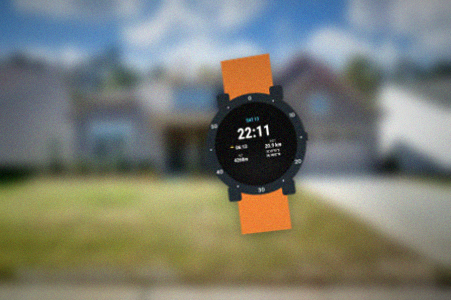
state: 22:11
